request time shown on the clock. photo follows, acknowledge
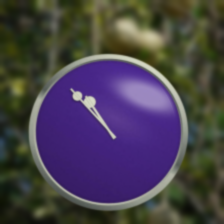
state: 10:53
